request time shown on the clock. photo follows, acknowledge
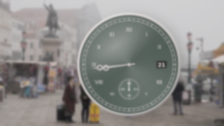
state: 8:44
